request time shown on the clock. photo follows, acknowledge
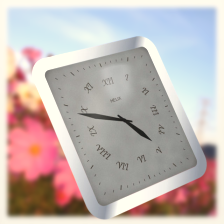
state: 4:49
